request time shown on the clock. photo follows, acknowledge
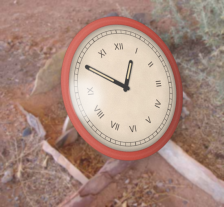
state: 12:50
